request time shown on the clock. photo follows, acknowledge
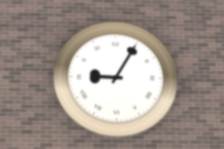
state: 9:05
